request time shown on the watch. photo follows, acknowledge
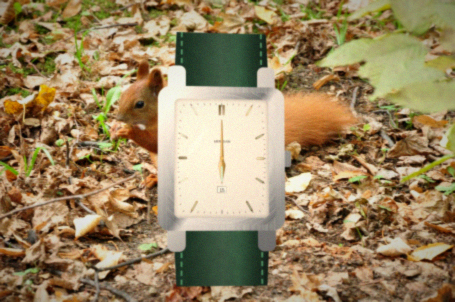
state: 6:00
